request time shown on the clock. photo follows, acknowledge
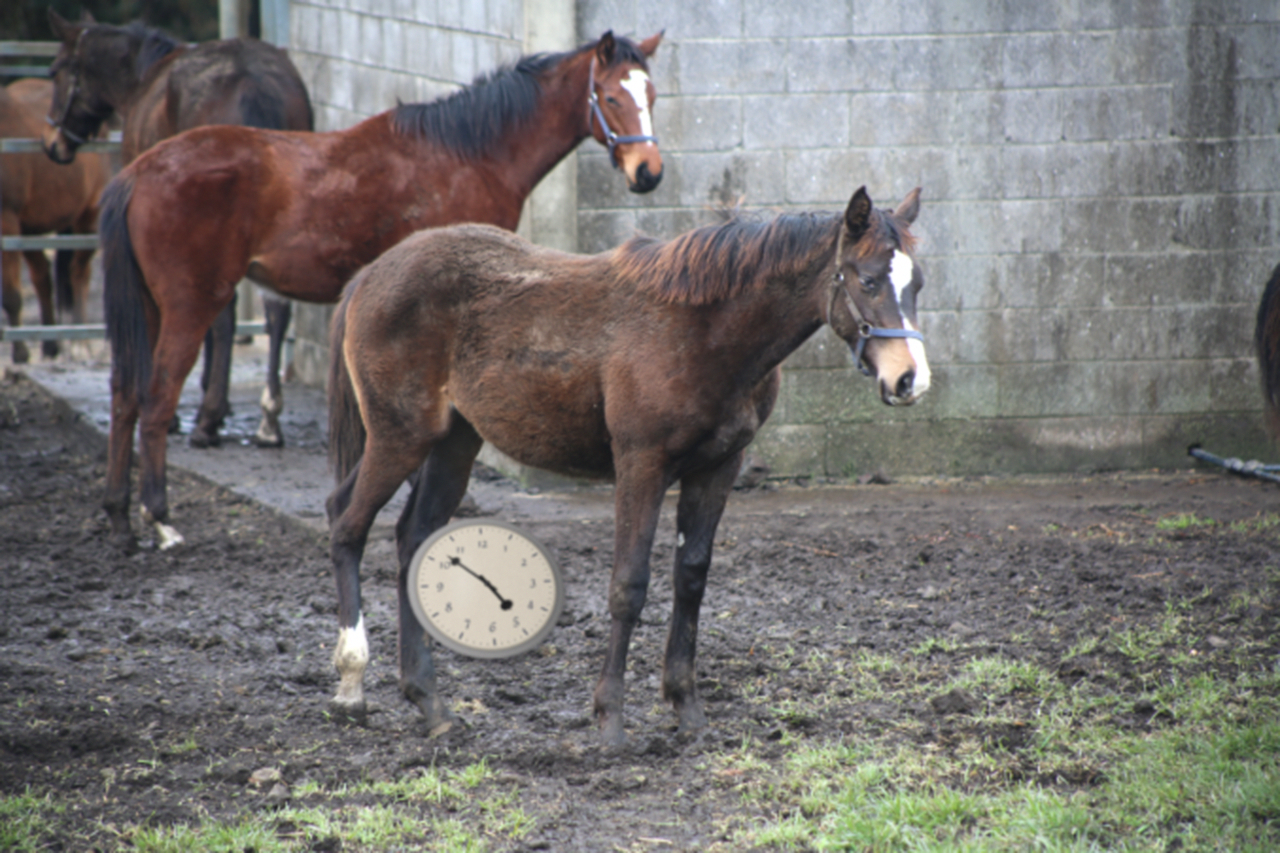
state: 4:52
